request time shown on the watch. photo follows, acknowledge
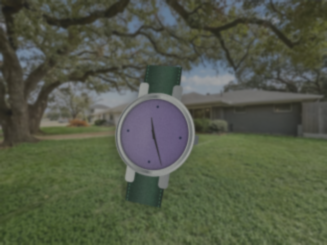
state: 11:26
